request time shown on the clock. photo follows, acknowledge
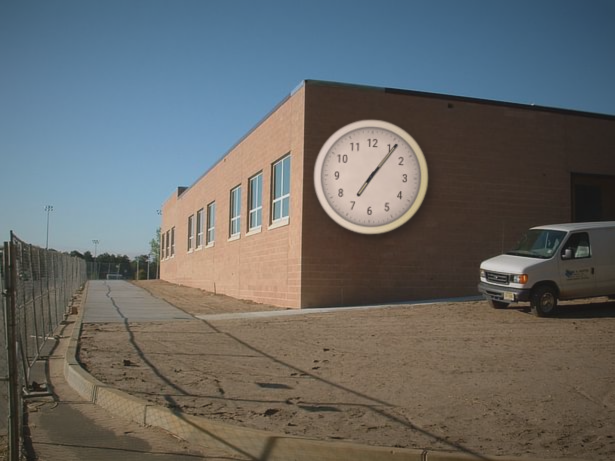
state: 7:06
